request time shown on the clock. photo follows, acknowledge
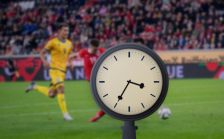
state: 3:35
